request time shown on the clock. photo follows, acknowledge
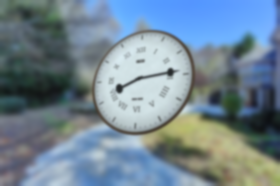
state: 8:14
